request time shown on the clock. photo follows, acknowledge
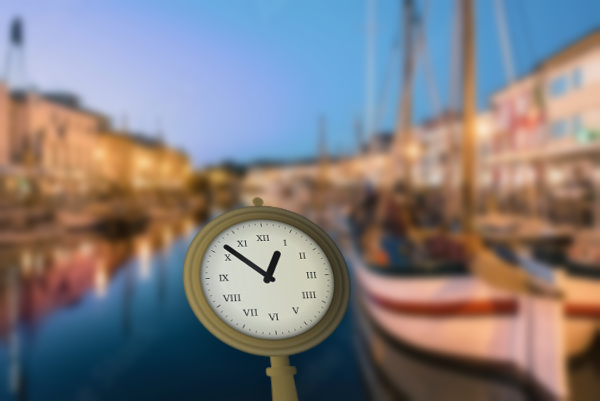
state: 12:52
